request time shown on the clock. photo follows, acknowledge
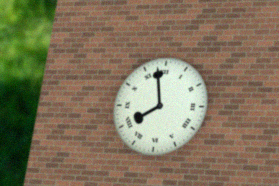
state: 7:58
